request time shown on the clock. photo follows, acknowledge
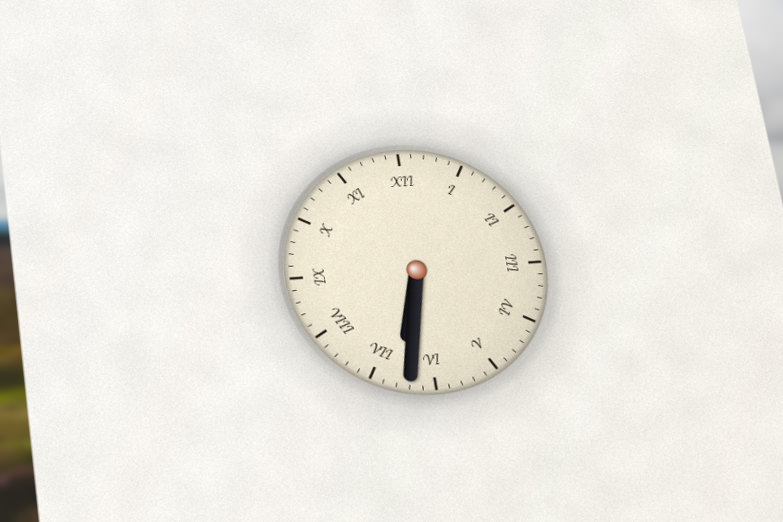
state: 6:32
